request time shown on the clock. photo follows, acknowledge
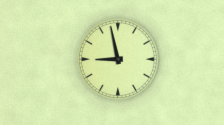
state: 8:58
